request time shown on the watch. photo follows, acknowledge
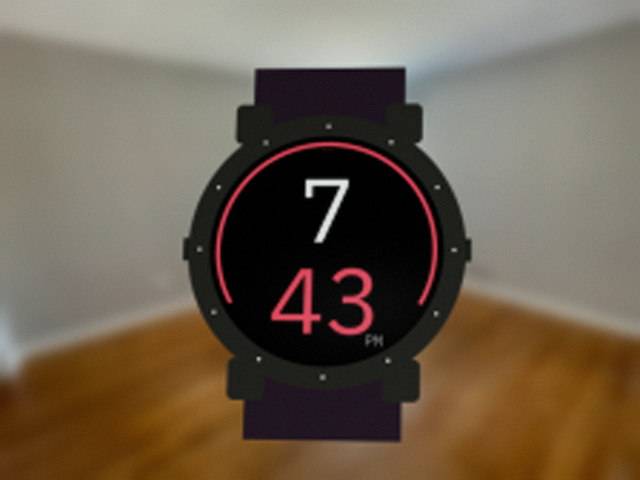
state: 7:43
